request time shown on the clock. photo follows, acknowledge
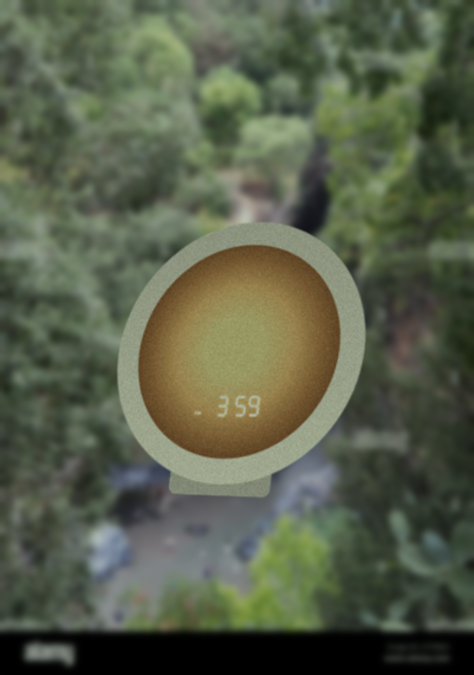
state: 3:59
